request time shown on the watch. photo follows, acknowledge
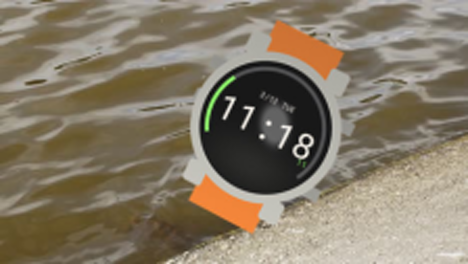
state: 11:18
